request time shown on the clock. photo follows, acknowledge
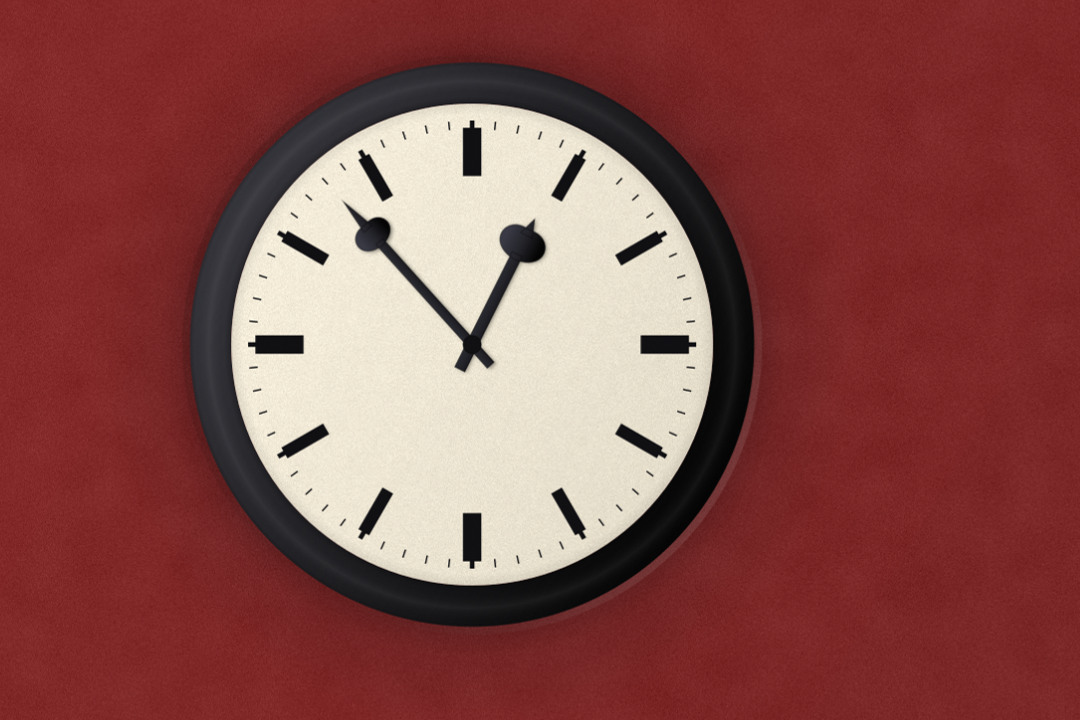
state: 12:53
